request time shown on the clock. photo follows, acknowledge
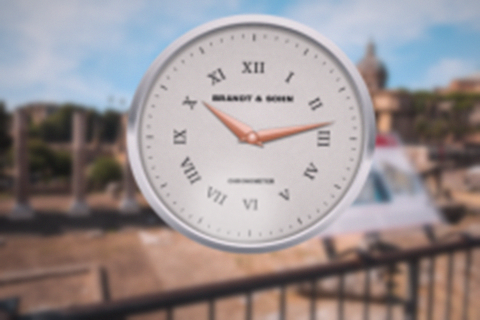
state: 10:13
